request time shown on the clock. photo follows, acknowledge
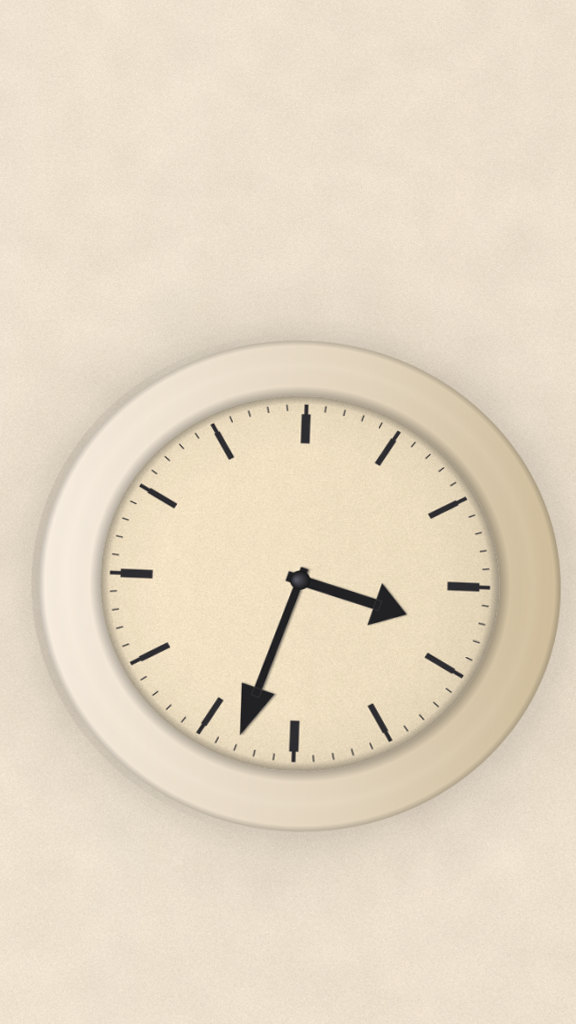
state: 3:33
